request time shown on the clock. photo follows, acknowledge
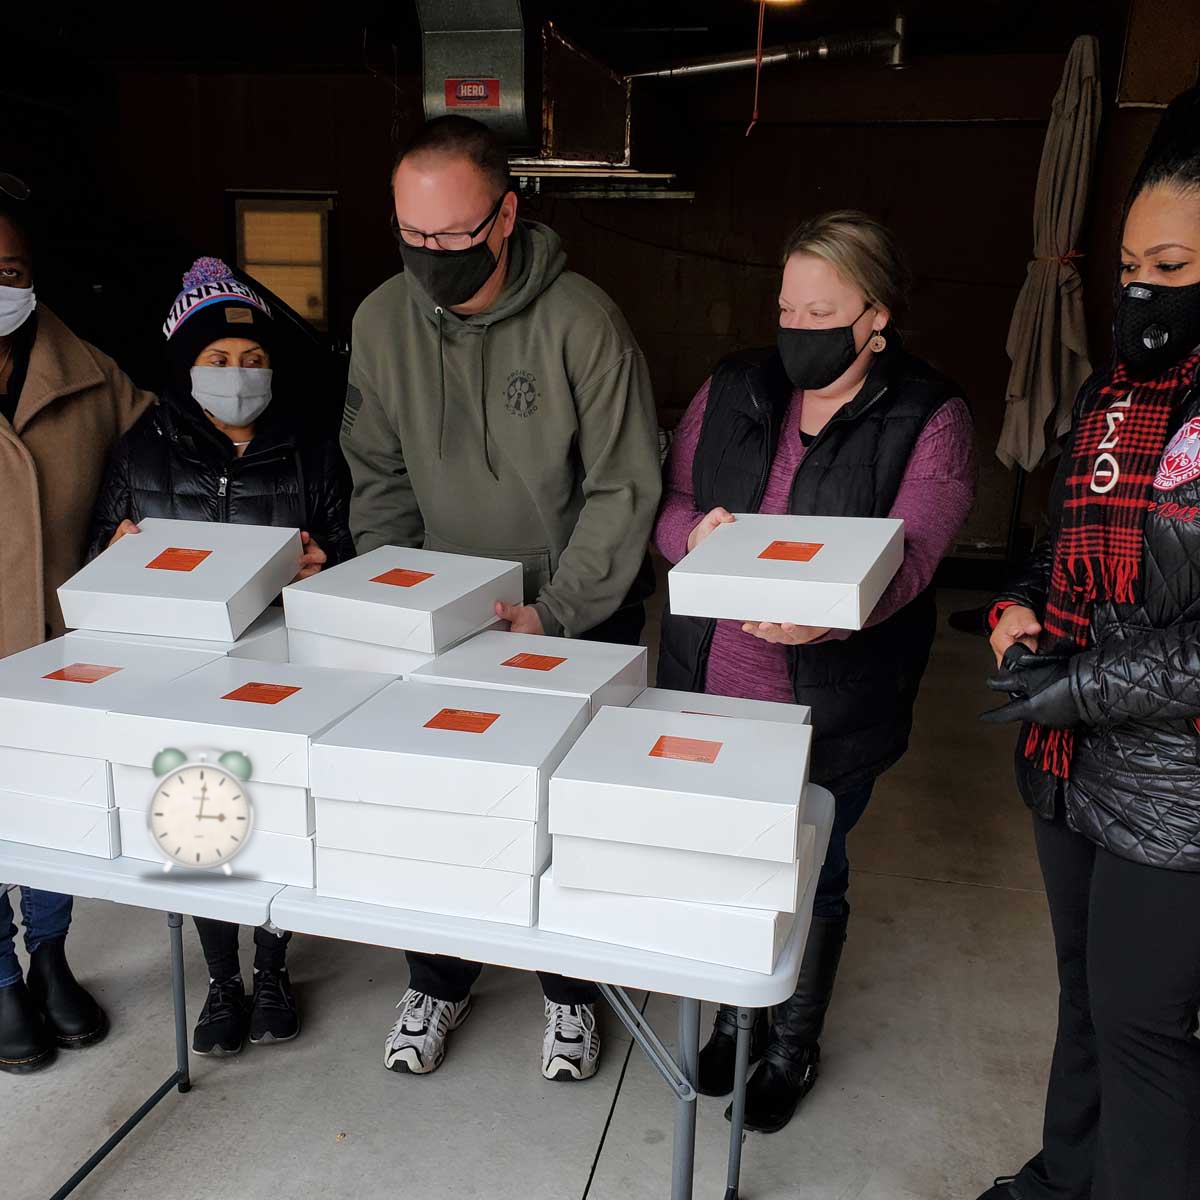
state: 3:01
